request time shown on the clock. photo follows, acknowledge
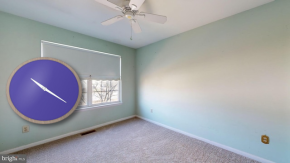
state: 10:21
